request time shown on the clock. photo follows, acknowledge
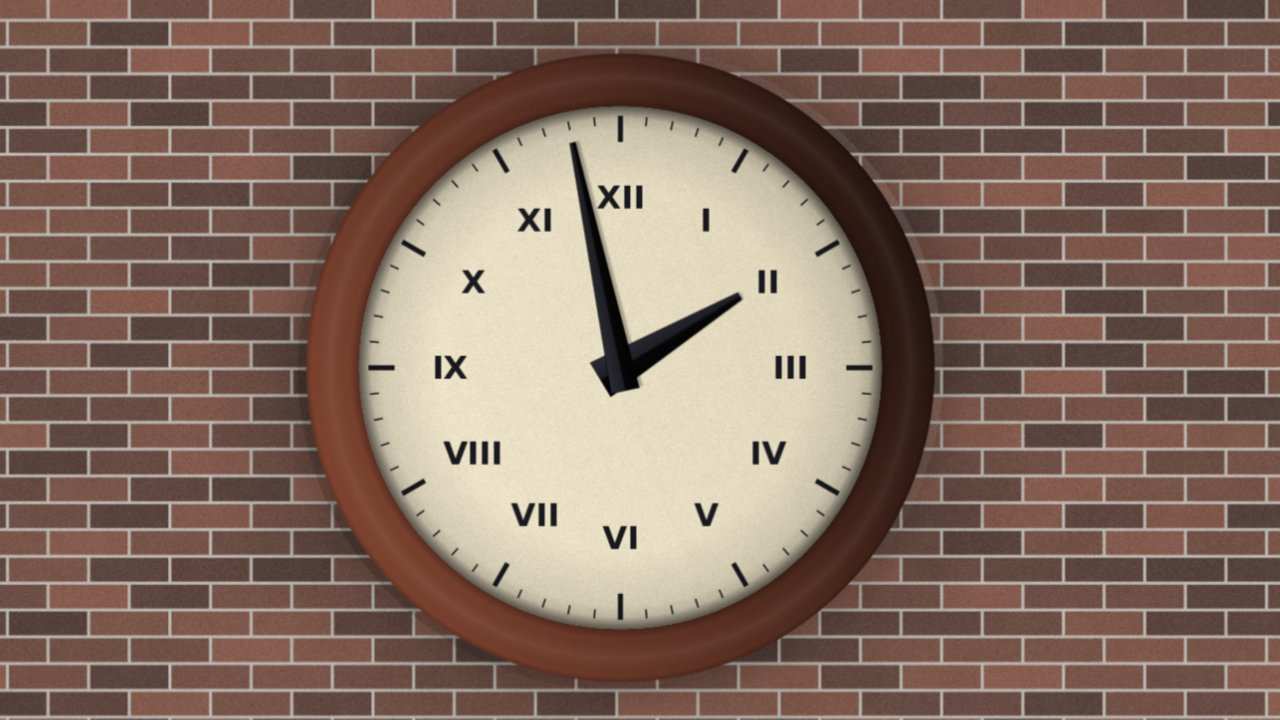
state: 1:58
